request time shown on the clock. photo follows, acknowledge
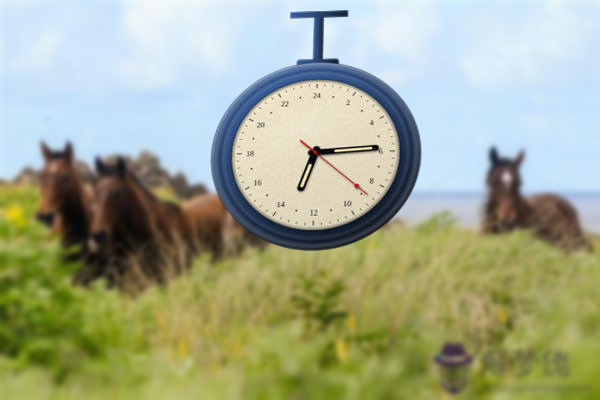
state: 13:14:22
